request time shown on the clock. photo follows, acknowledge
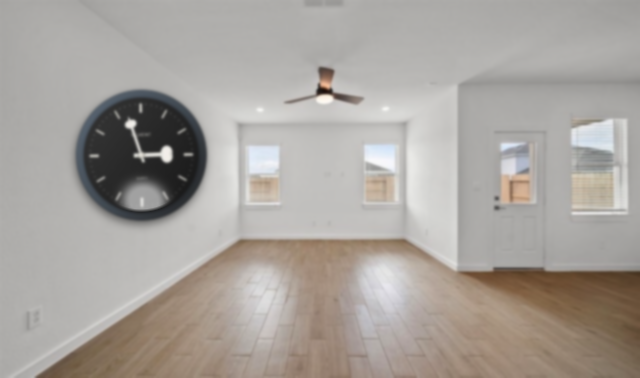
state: 2:57
